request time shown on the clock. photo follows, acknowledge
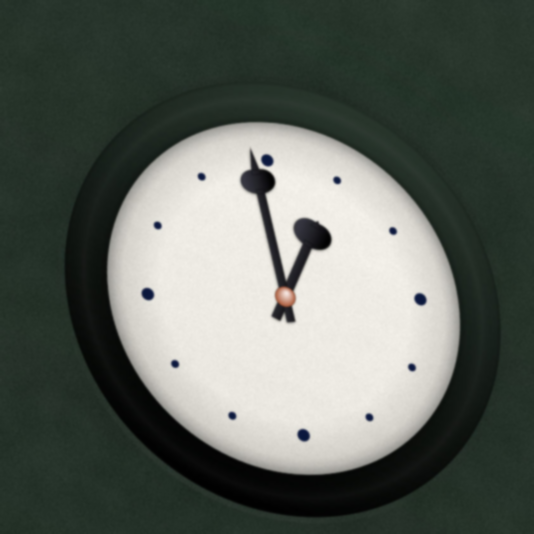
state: 12:59
